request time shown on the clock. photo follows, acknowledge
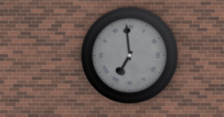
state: 6:59
